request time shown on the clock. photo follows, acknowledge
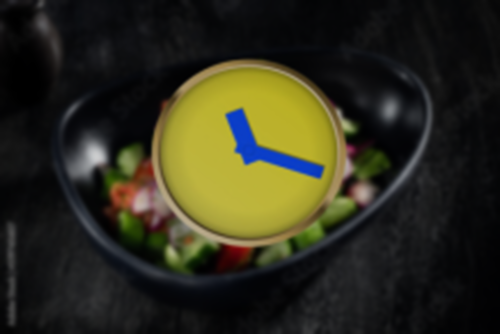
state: 11:18
